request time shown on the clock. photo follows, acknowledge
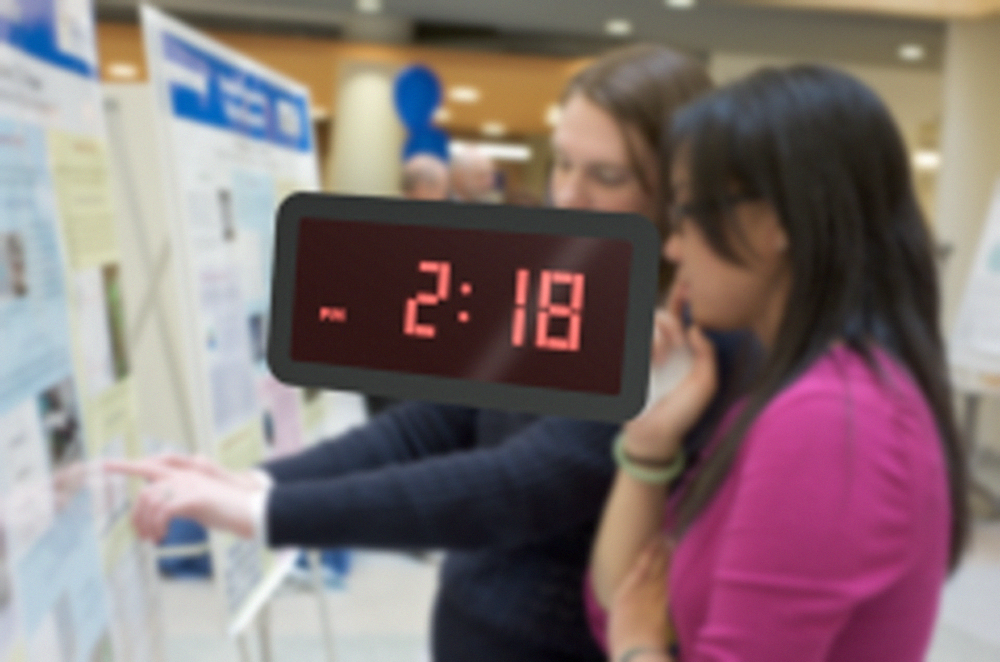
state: 2:18
